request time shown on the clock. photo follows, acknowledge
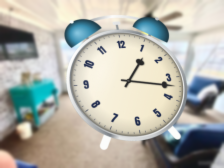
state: 1:17
